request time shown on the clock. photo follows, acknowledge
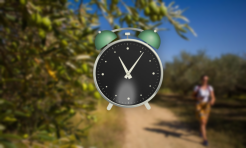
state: 11:06
